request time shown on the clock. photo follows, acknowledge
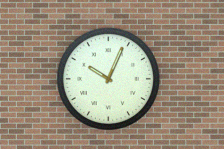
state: 10:04
